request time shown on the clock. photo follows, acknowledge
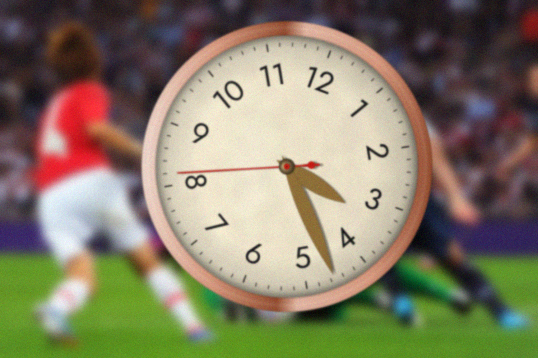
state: 3:22:41
